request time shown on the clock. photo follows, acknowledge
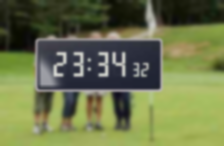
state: 23:34:32
